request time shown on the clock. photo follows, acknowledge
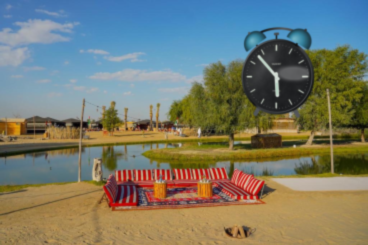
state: 5:53
